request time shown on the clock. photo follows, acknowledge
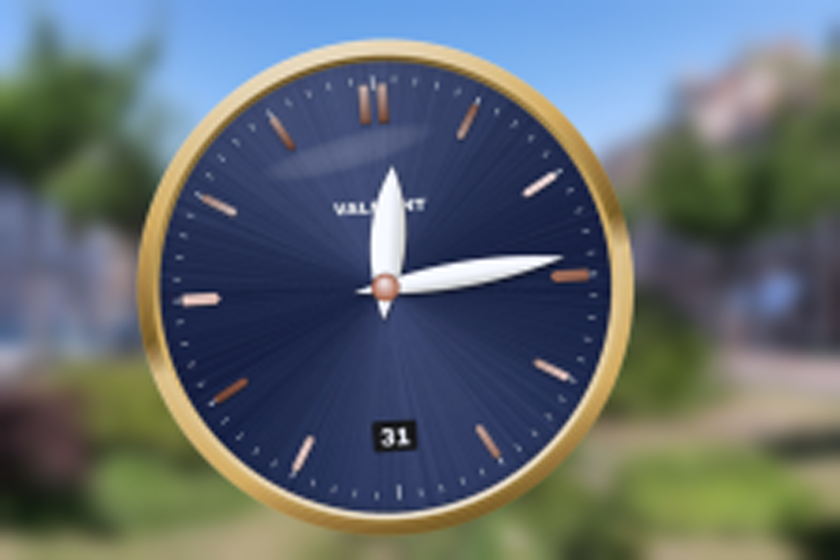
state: 12:14
